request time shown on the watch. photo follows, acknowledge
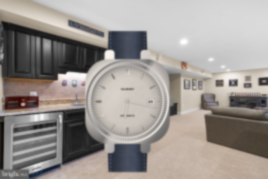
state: 6:17
